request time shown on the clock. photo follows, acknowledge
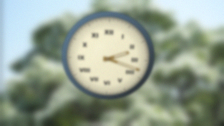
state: 2:18
